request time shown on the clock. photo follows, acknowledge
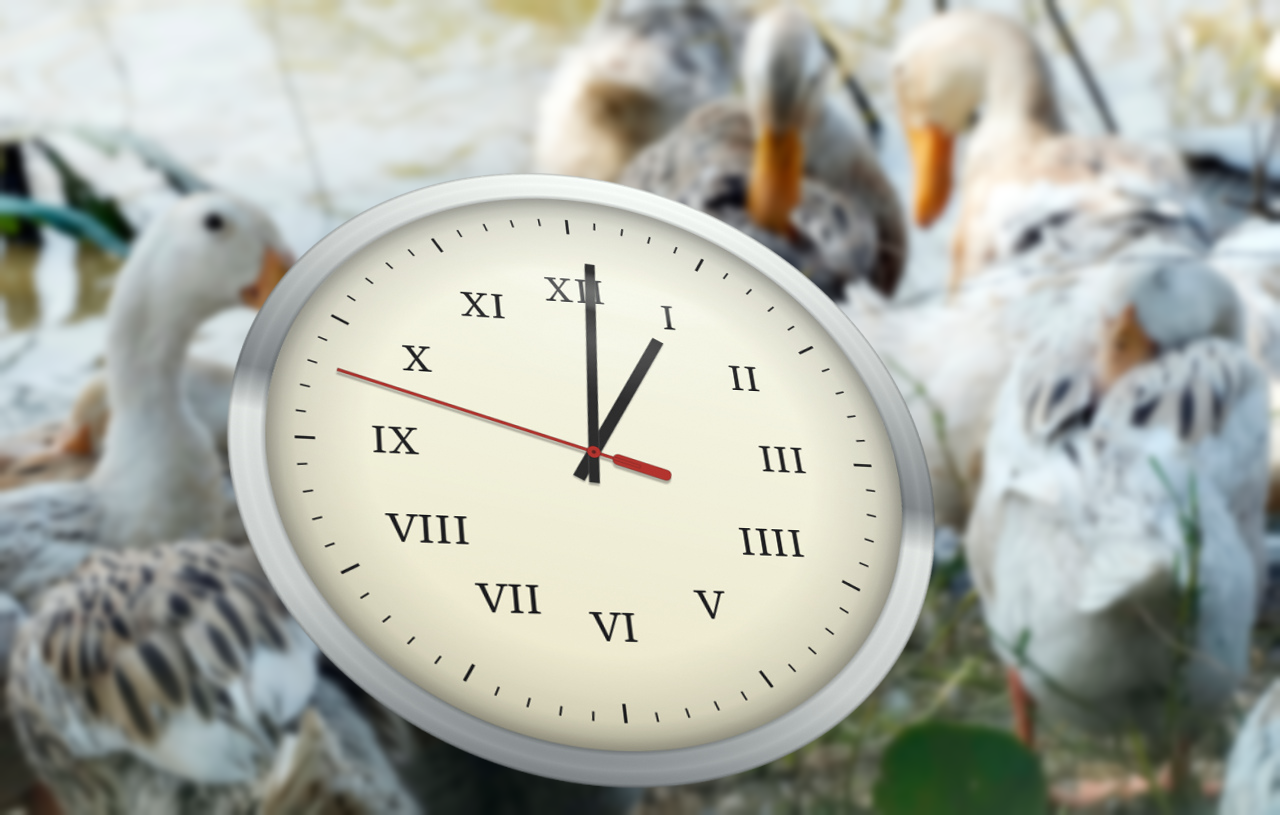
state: 1:00:48
